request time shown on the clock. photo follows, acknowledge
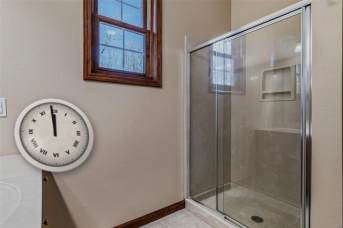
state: 11:59
